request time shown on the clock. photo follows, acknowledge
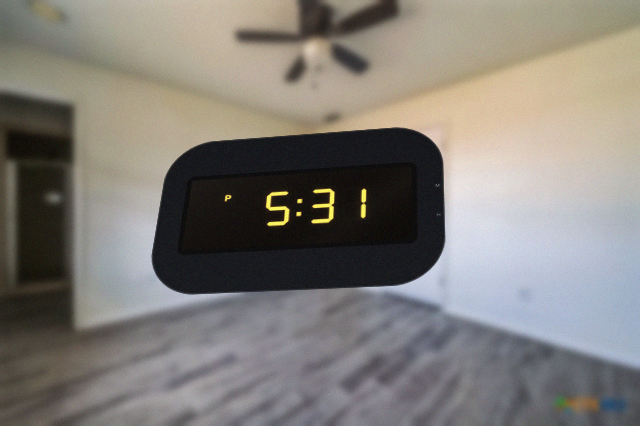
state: 5:31
